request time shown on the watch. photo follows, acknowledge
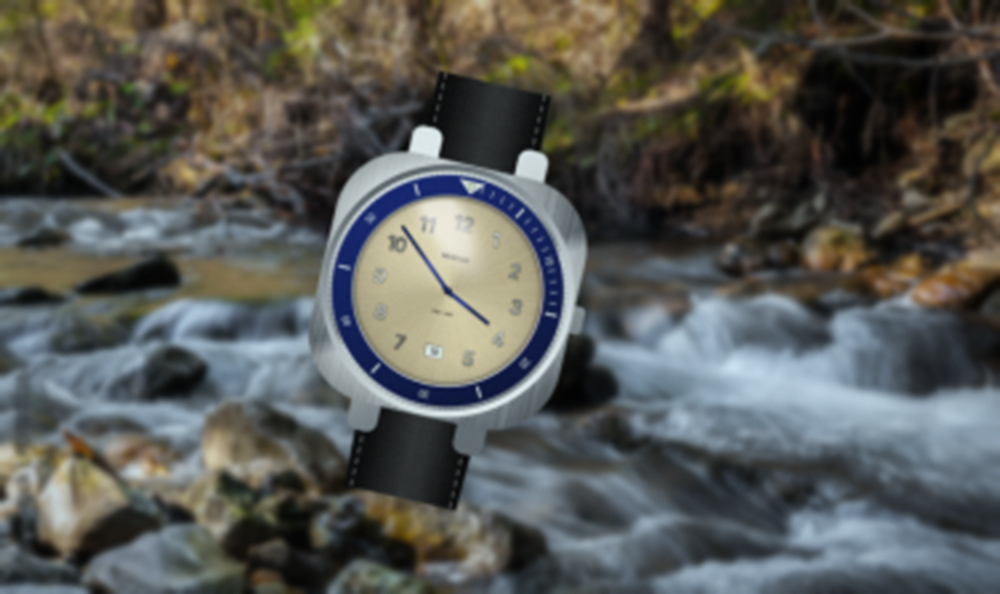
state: 3:52
